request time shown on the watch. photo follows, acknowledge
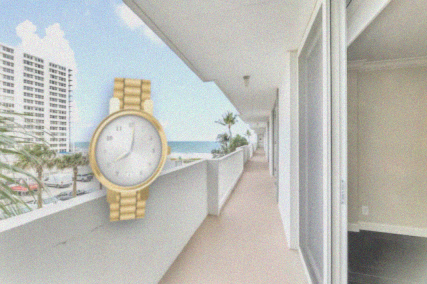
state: 8:01
